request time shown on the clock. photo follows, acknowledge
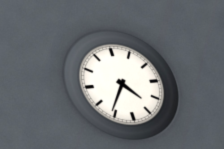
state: 4:36
